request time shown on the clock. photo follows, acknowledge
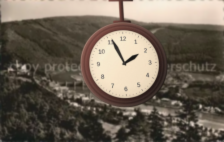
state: 1:56
